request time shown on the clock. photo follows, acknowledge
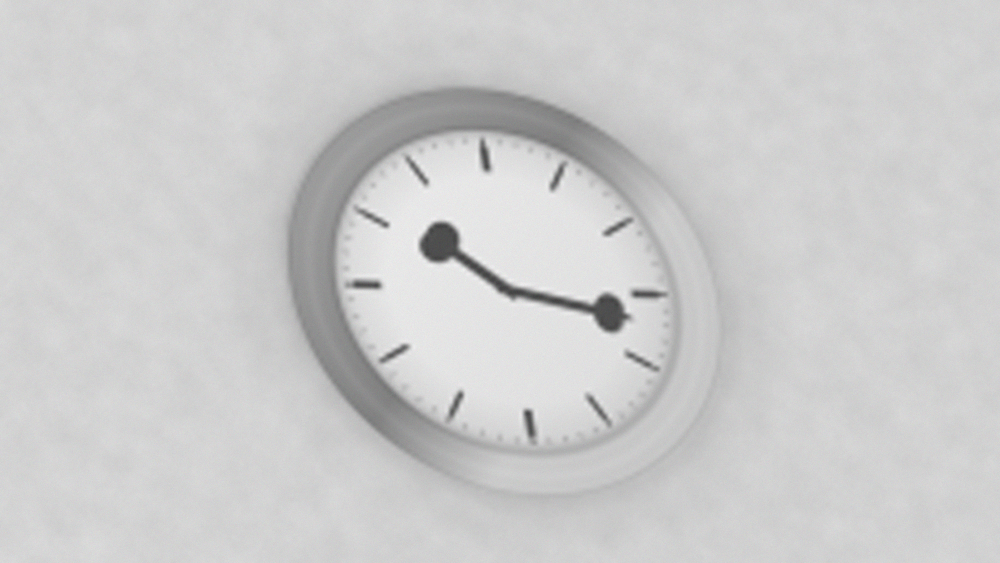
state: 10:17
